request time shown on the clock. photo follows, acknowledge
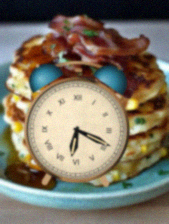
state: 6:19
